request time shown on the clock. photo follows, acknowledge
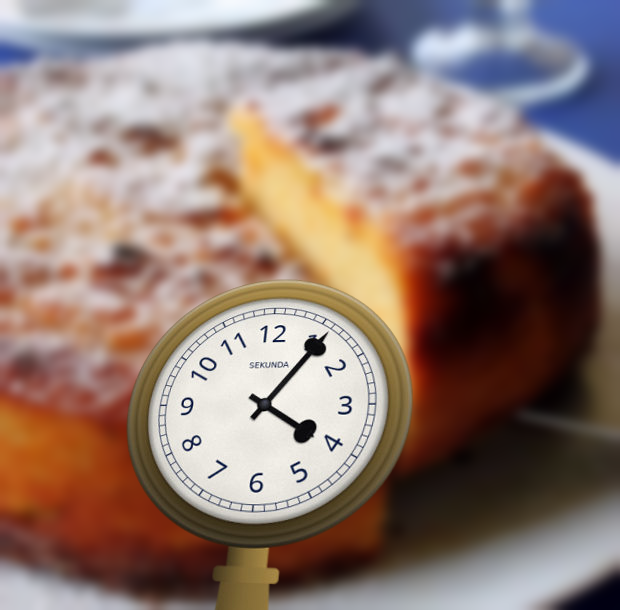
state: 4:06
